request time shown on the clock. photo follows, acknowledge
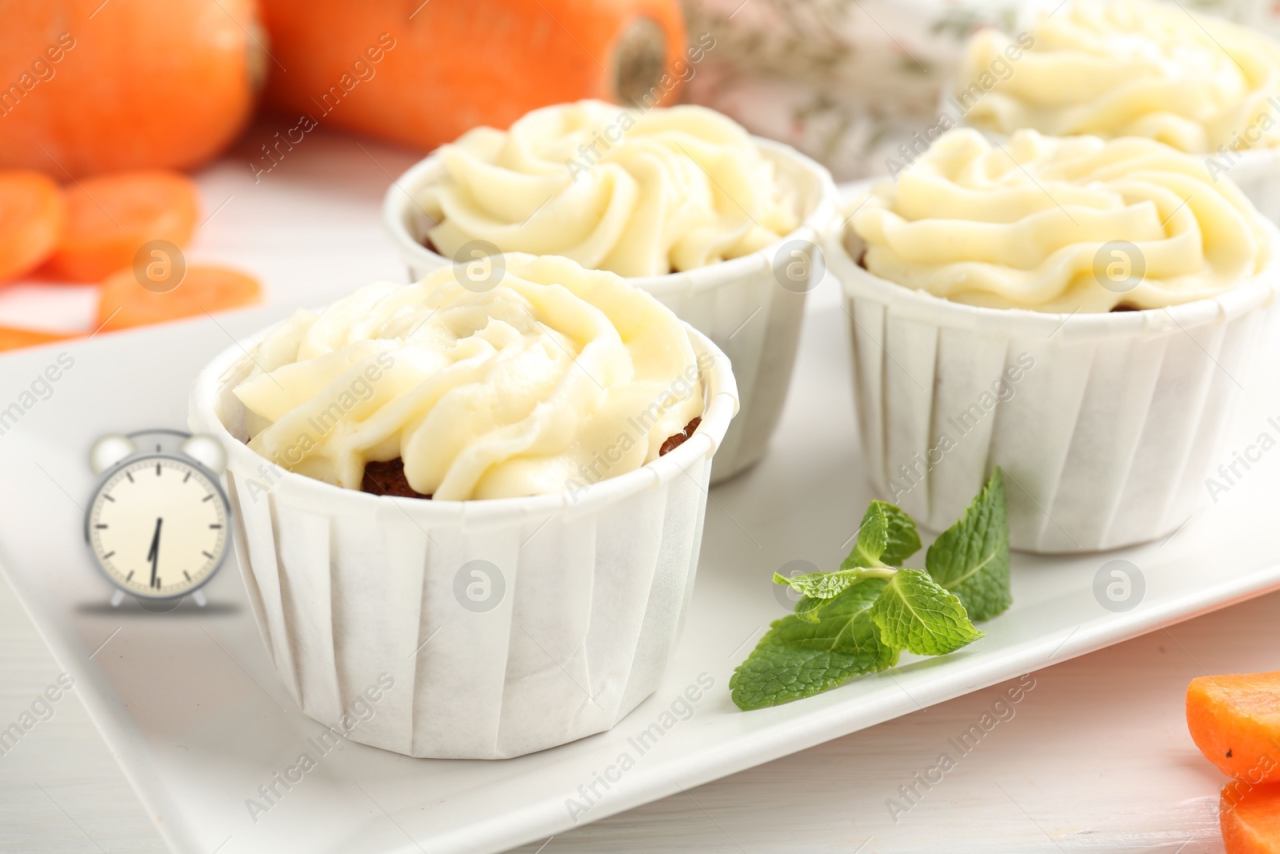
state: 6:31
